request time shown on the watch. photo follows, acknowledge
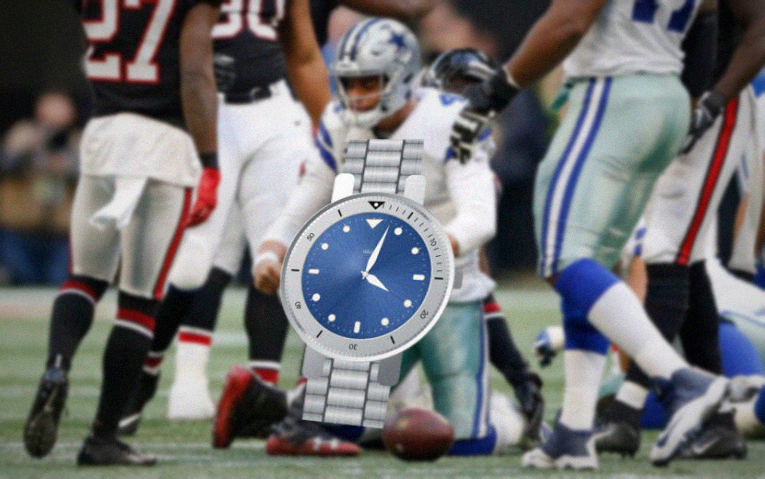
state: 4:03
